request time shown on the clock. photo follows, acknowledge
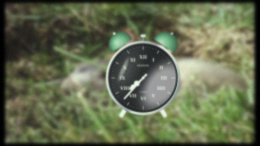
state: 7:37
